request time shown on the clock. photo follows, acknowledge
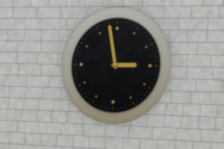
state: 2:58
